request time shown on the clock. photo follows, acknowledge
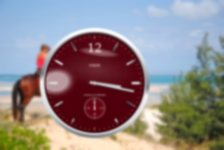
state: 3:17
